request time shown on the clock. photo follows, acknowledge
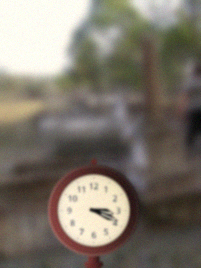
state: 3:19
